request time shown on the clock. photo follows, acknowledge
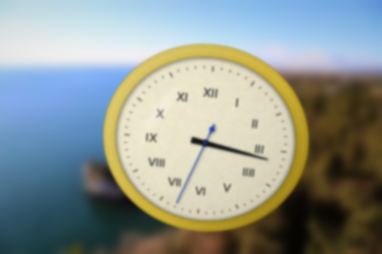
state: 3:16:33
